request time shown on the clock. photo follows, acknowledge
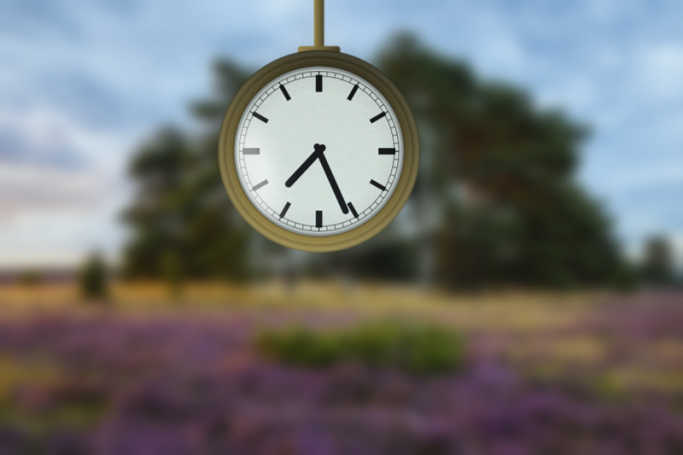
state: 7:26
